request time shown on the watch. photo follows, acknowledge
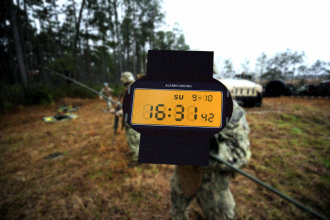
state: 16:31:42
